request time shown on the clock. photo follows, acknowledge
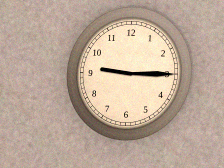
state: 9:15
